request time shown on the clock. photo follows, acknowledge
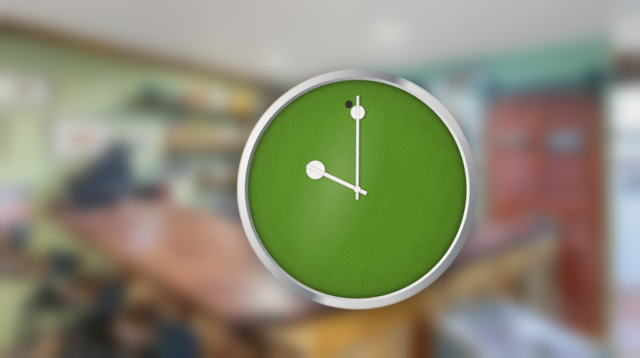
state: 10:01
